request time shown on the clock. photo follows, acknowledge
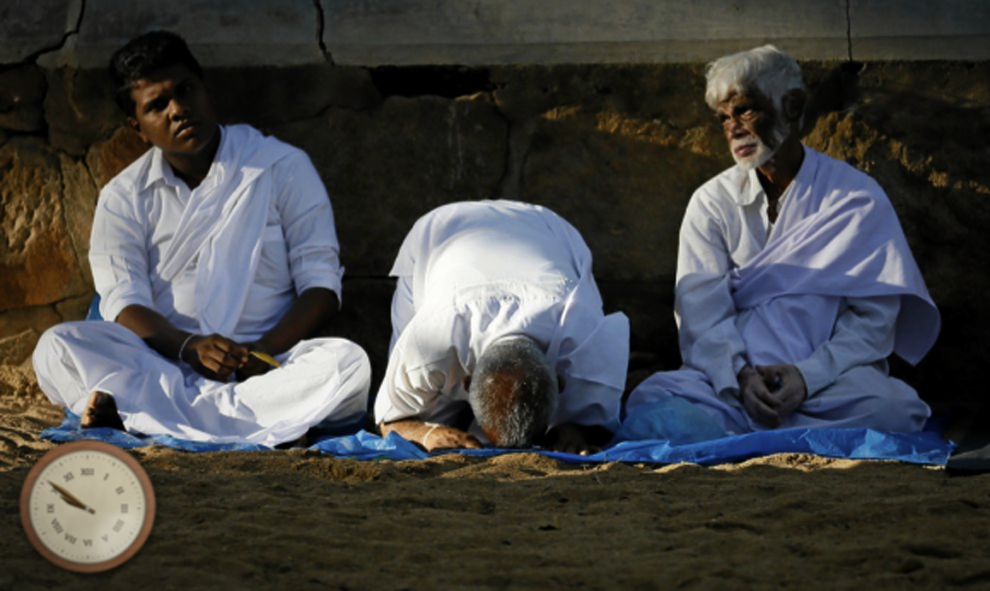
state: 9:51
